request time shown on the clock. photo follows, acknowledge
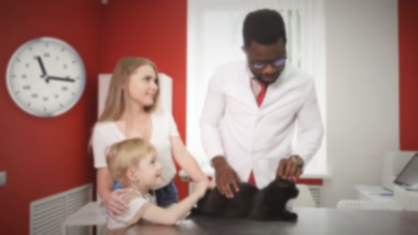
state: 11:16
